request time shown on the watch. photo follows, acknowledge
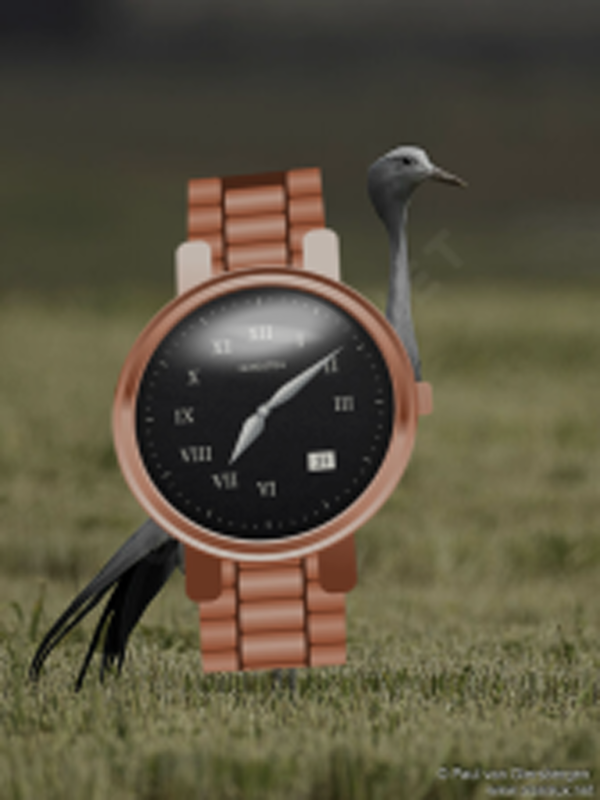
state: 7:09
